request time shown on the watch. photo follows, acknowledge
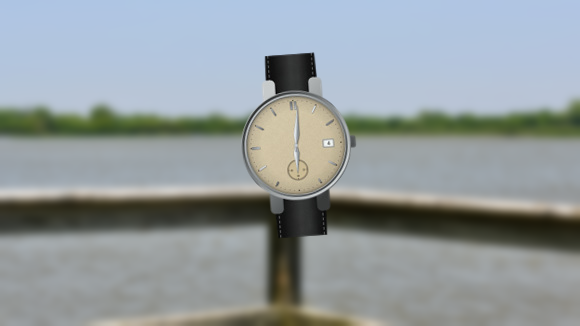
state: 6:01
